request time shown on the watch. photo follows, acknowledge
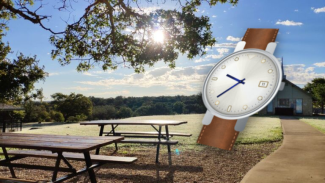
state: 9:37
